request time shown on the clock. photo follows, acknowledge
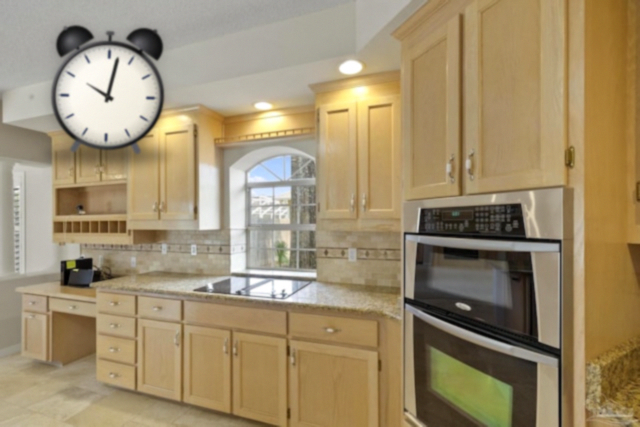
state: 10:02
